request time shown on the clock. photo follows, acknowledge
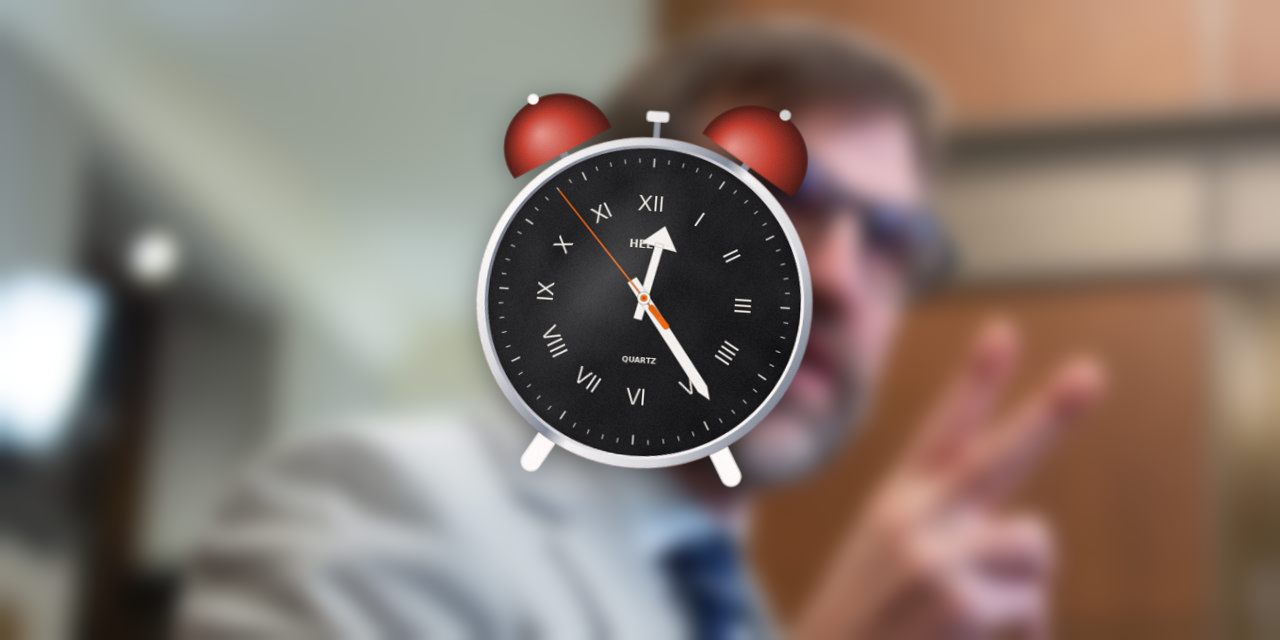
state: 12:23:53
